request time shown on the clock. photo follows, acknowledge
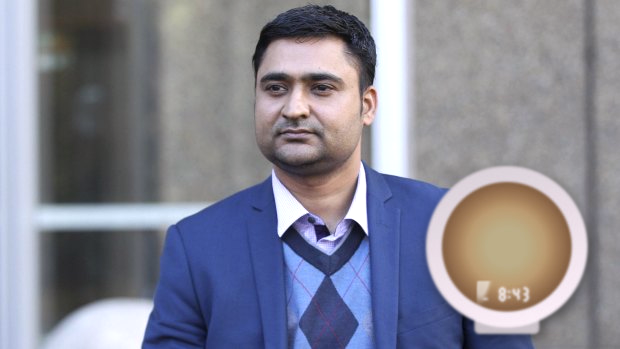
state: 8:43
